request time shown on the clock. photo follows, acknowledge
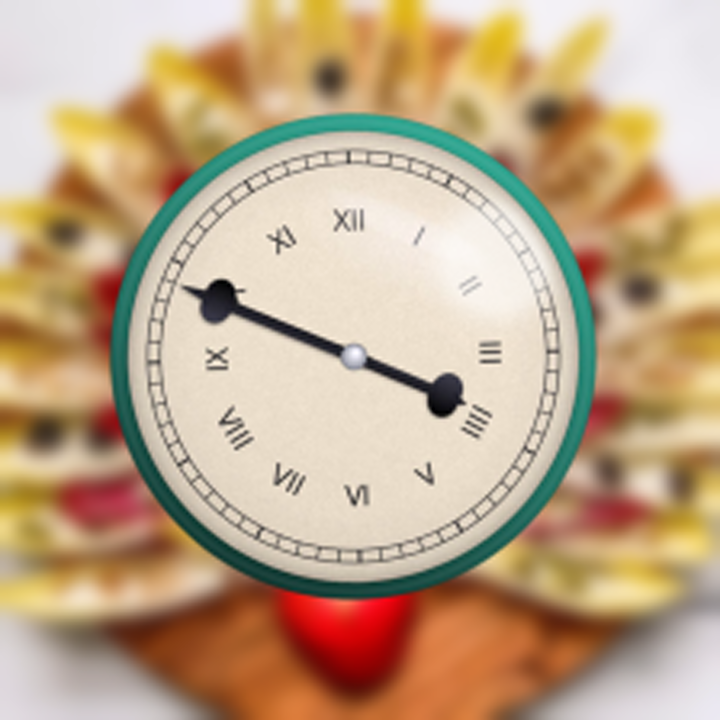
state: 3:49
